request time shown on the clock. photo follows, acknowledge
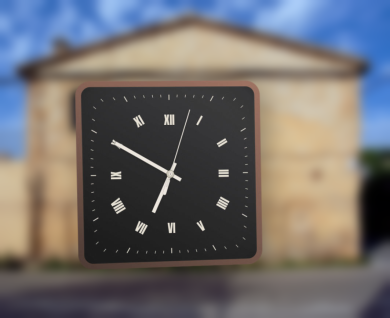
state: 6:50:03
